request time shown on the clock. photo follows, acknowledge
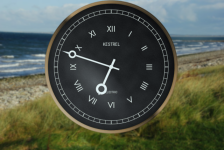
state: 6:48
